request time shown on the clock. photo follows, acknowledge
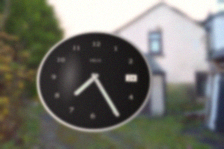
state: 7:25
